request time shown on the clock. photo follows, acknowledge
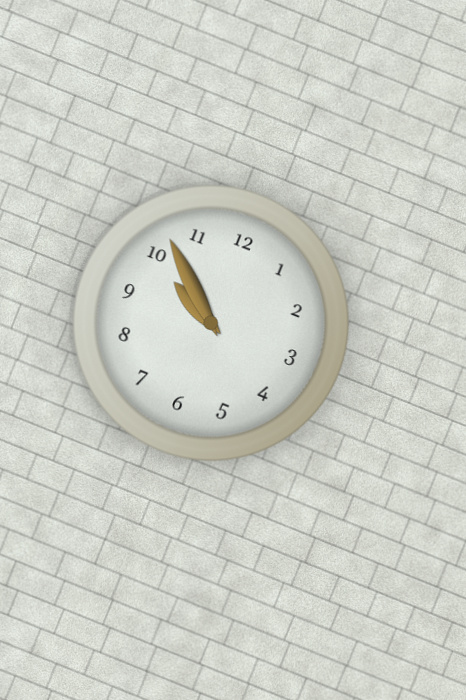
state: 9:52
